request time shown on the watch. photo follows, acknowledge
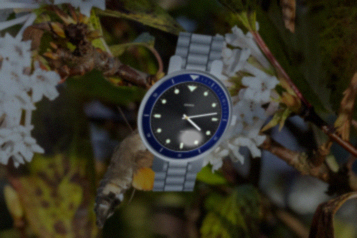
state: 4:13
